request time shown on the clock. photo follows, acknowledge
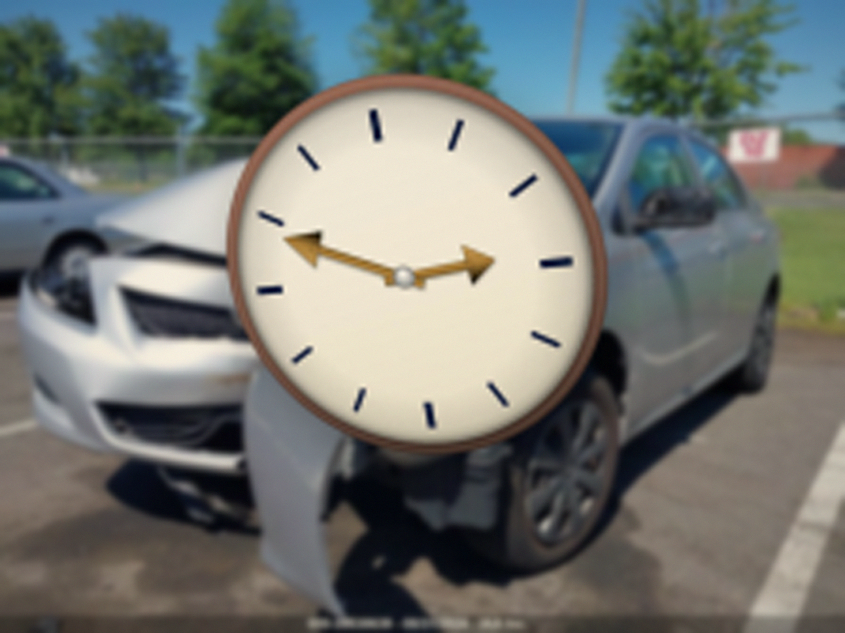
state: 2:49
